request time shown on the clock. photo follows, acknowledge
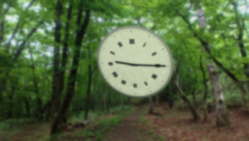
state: 9:15
